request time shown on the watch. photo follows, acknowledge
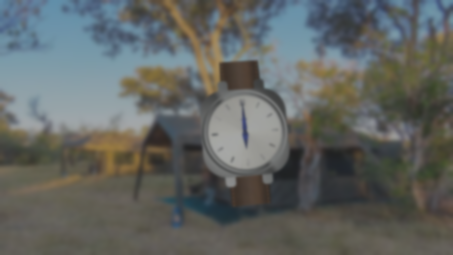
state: 6:00
